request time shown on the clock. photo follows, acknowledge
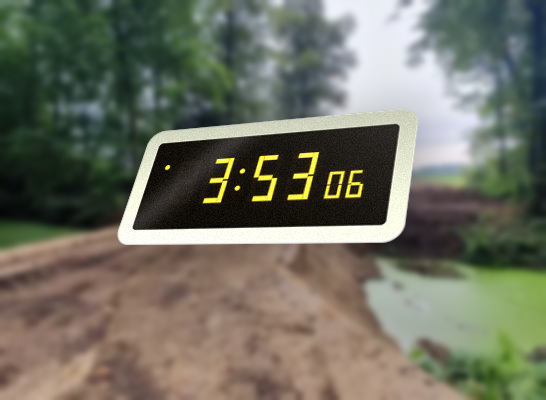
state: 3:53:06
